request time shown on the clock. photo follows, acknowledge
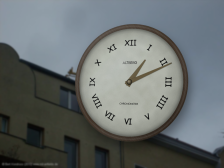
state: 1:11
